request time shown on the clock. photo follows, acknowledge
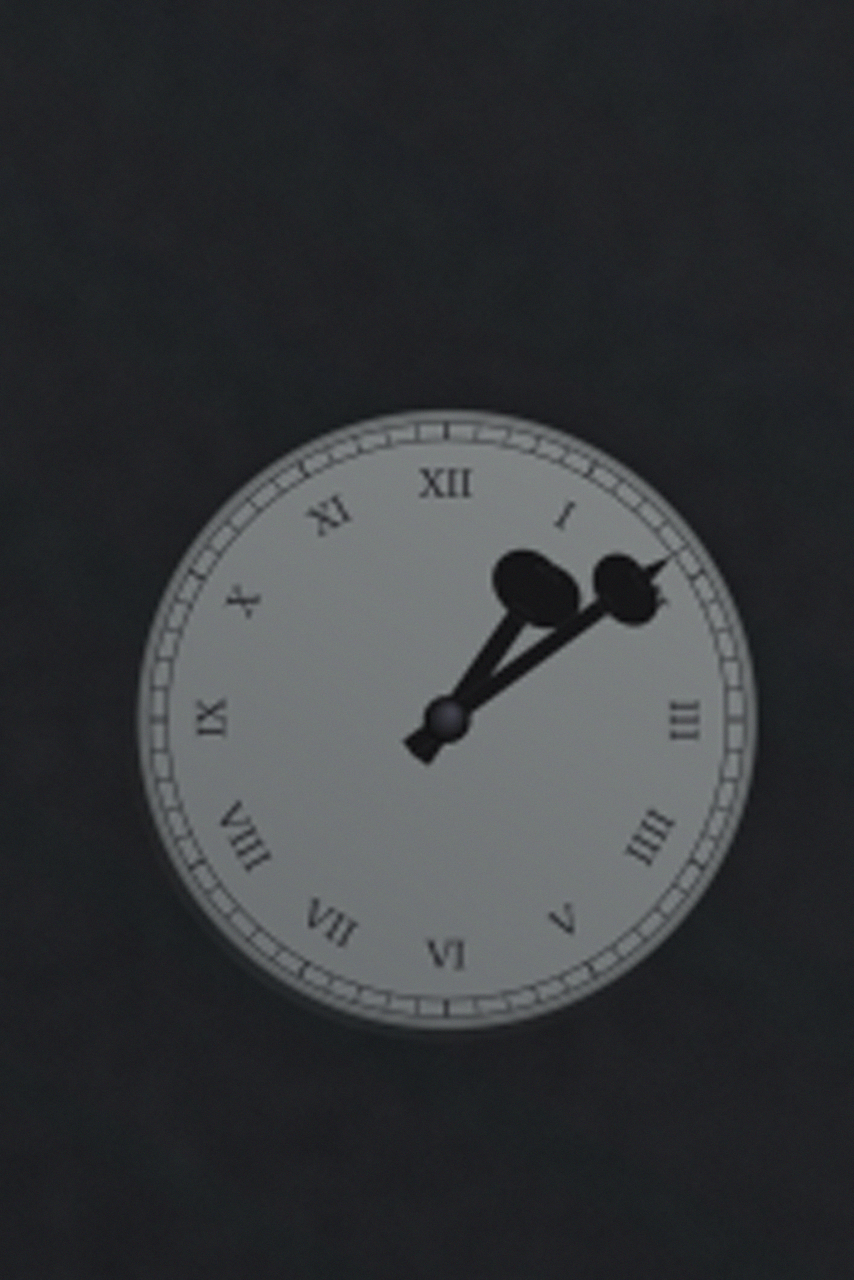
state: 1:09
